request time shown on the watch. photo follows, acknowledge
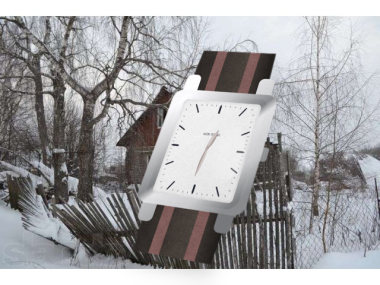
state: 12:31
